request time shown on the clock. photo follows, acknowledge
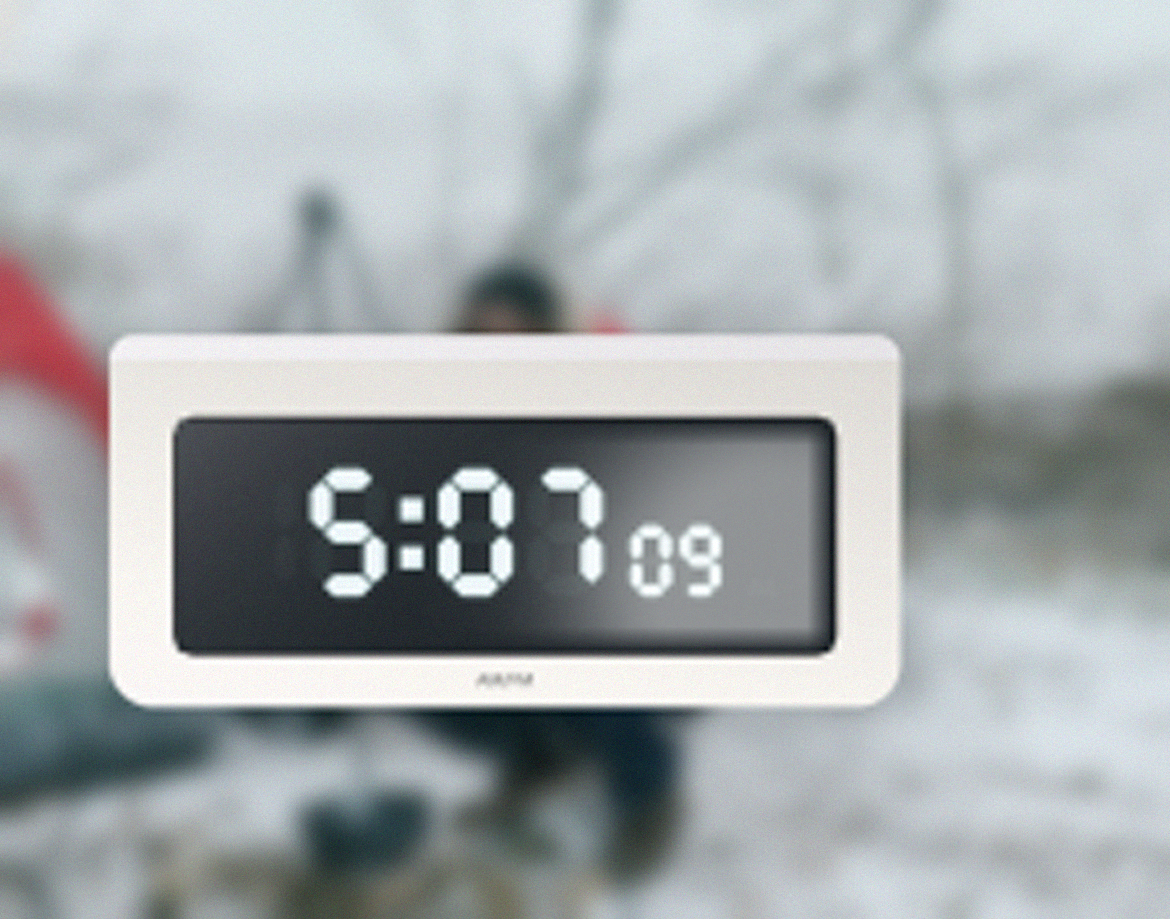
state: 5:07:09
